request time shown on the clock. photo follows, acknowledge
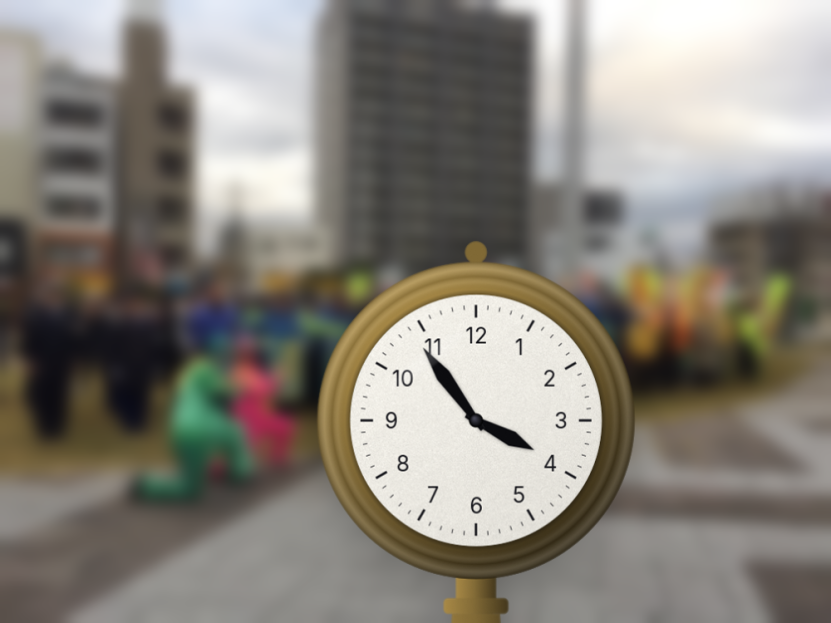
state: 3:54
